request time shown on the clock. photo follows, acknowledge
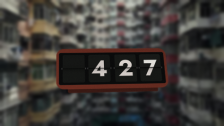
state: 4:27
